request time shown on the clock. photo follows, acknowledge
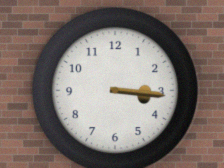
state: 3:16
